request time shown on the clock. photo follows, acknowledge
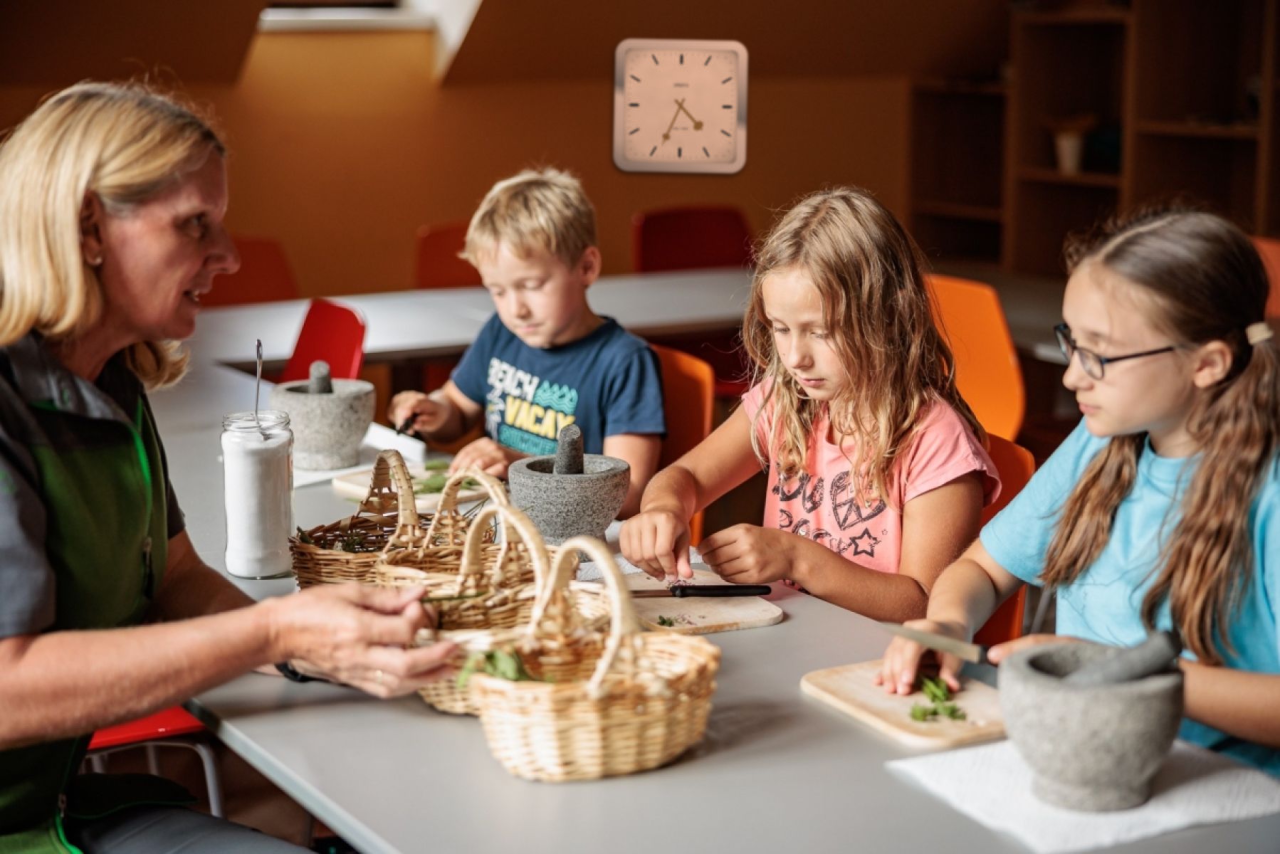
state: 4:34
